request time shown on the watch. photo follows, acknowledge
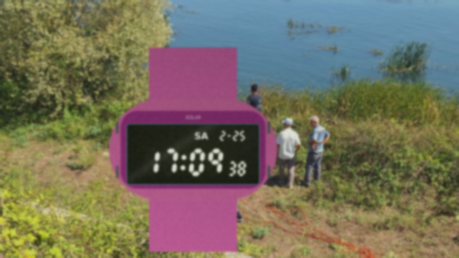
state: 17:09:38
